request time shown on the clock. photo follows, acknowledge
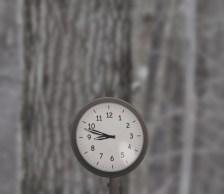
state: 8:48
